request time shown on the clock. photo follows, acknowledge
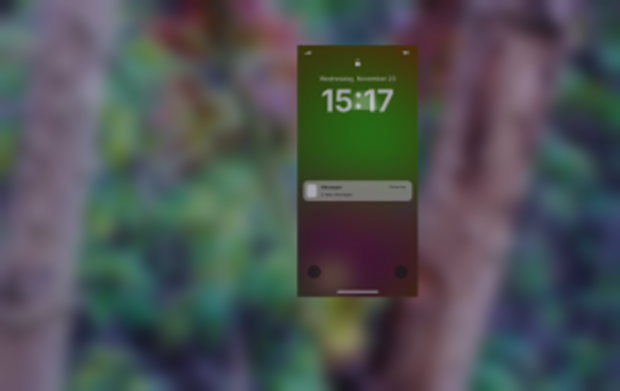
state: 15:17
